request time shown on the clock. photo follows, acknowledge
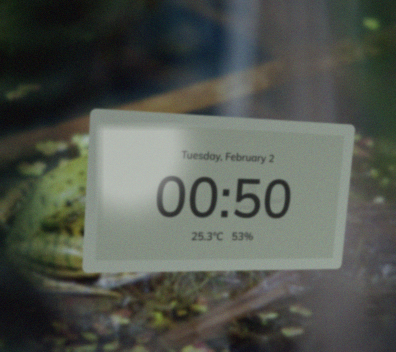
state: 0:50
